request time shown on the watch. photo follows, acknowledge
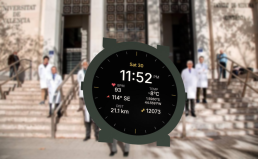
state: 11:52
